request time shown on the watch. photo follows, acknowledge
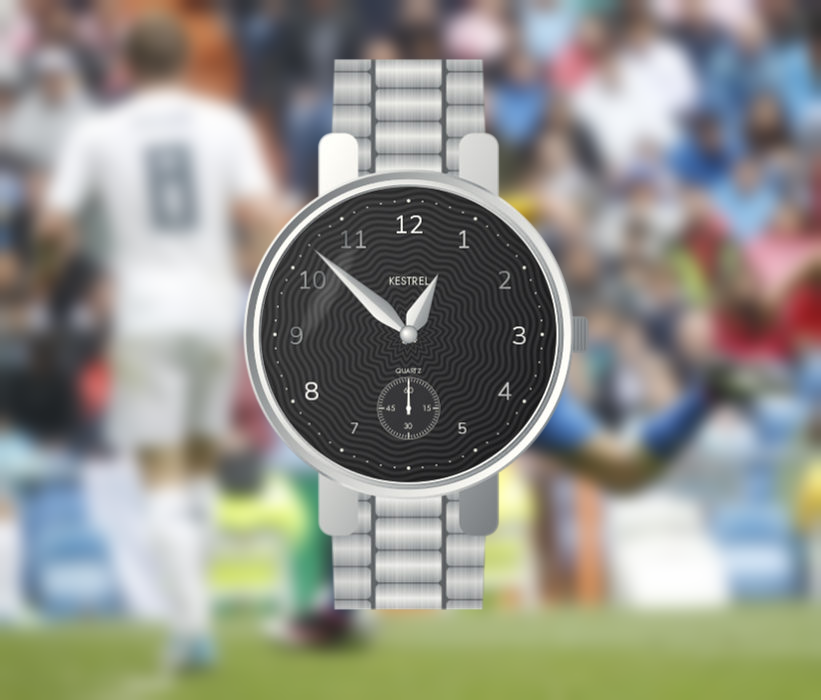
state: 12:52
